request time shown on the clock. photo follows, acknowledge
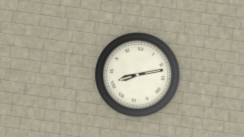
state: 8:12
